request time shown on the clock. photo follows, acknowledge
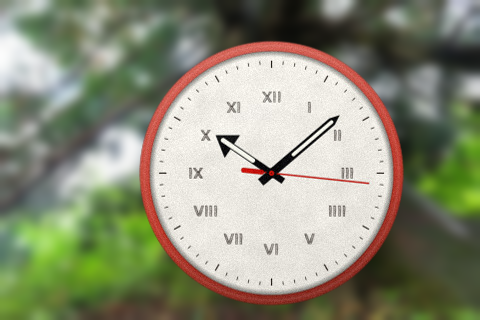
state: 10:08:16
